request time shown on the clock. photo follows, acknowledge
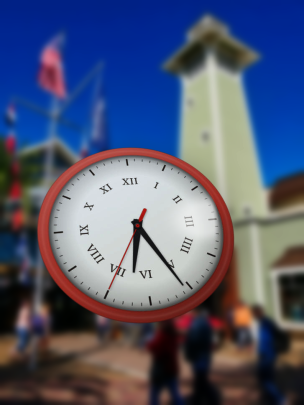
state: 6:25:35
